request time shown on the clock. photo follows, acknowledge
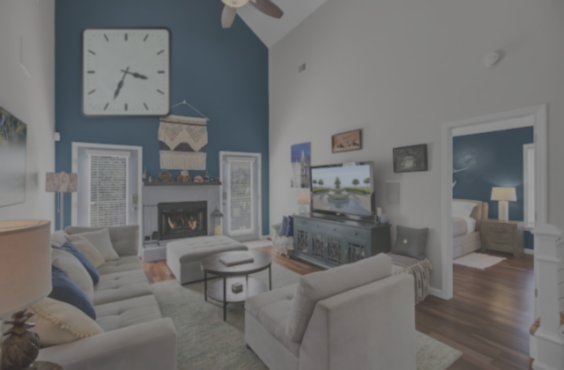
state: 3:34
